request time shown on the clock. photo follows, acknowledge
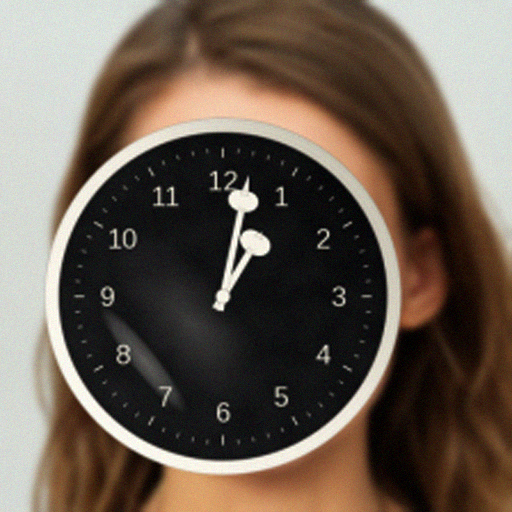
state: 1:02
